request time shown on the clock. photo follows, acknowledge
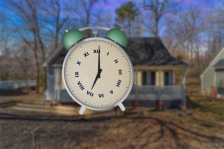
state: 7:01
